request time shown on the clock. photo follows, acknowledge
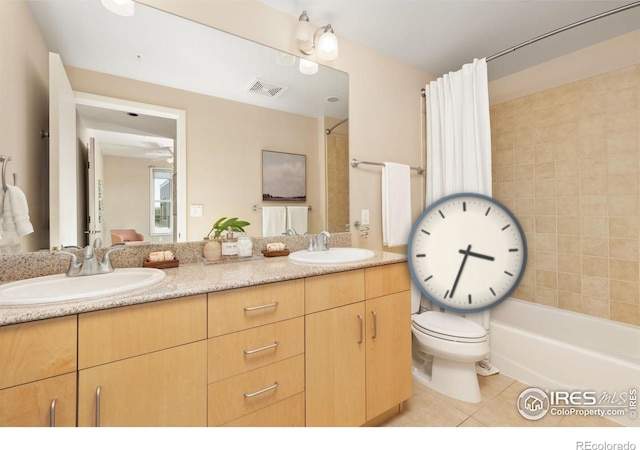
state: 3:34
